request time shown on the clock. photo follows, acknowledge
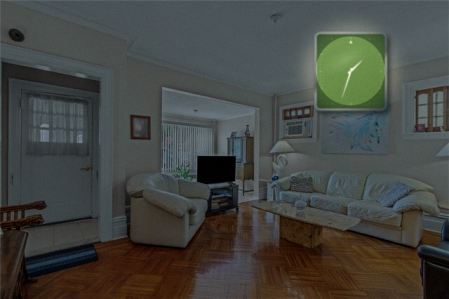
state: 1:33
